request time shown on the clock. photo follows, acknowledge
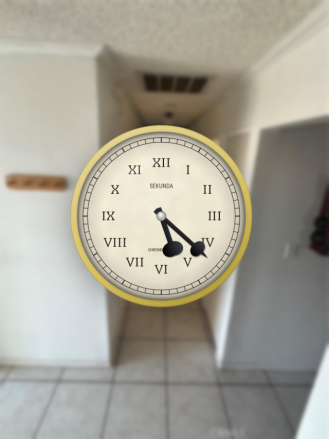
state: 5:22
